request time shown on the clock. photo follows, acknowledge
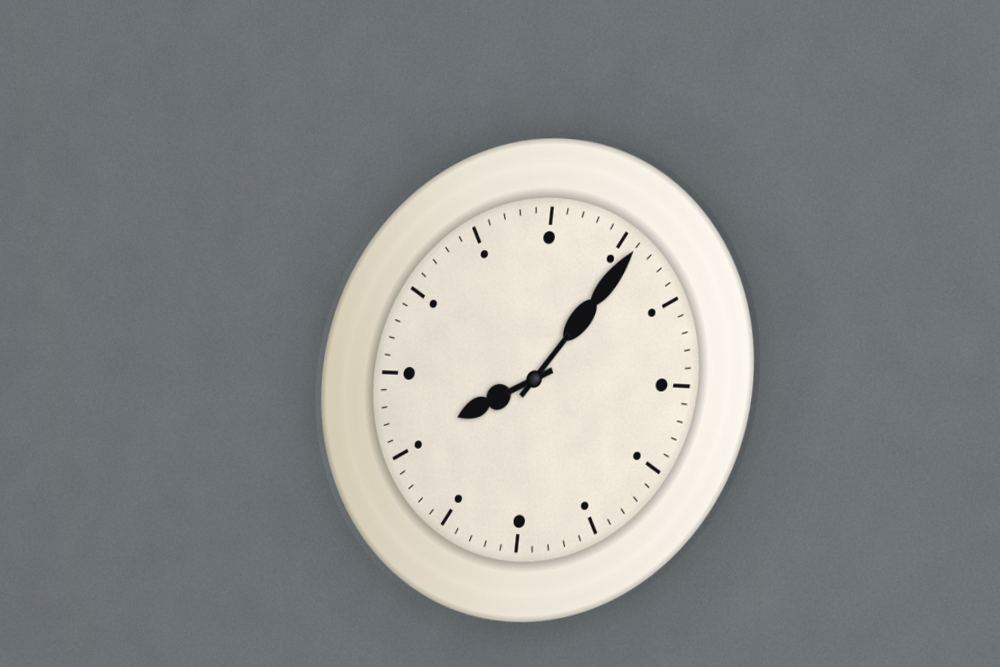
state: 8:06
